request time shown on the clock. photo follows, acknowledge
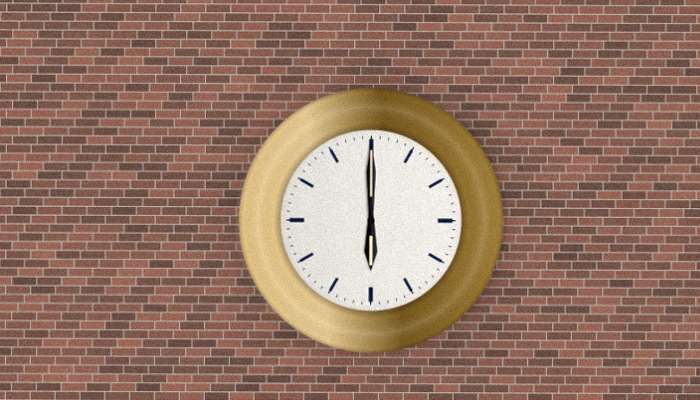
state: 6:00
